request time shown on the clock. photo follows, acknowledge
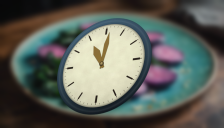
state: 11:01
